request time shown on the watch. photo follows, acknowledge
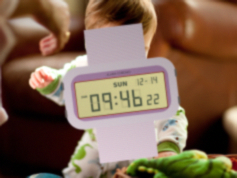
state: 9:46:22
